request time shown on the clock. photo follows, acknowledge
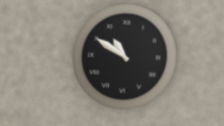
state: 10:50
